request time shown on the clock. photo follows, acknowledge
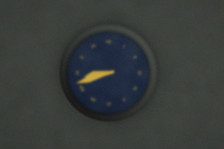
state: 8:42
